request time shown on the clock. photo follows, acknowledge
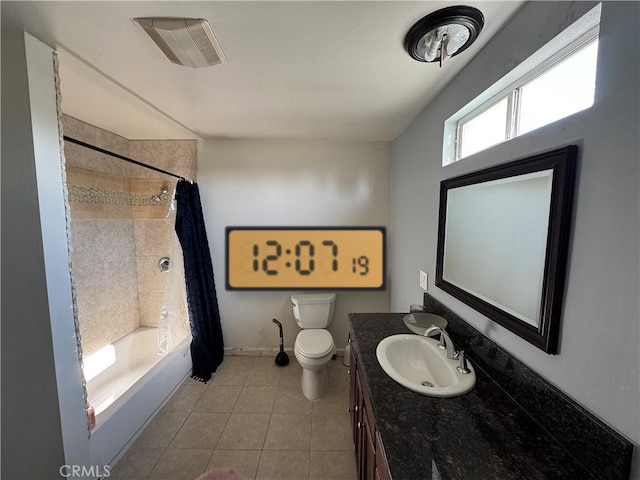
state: 12:07:19
